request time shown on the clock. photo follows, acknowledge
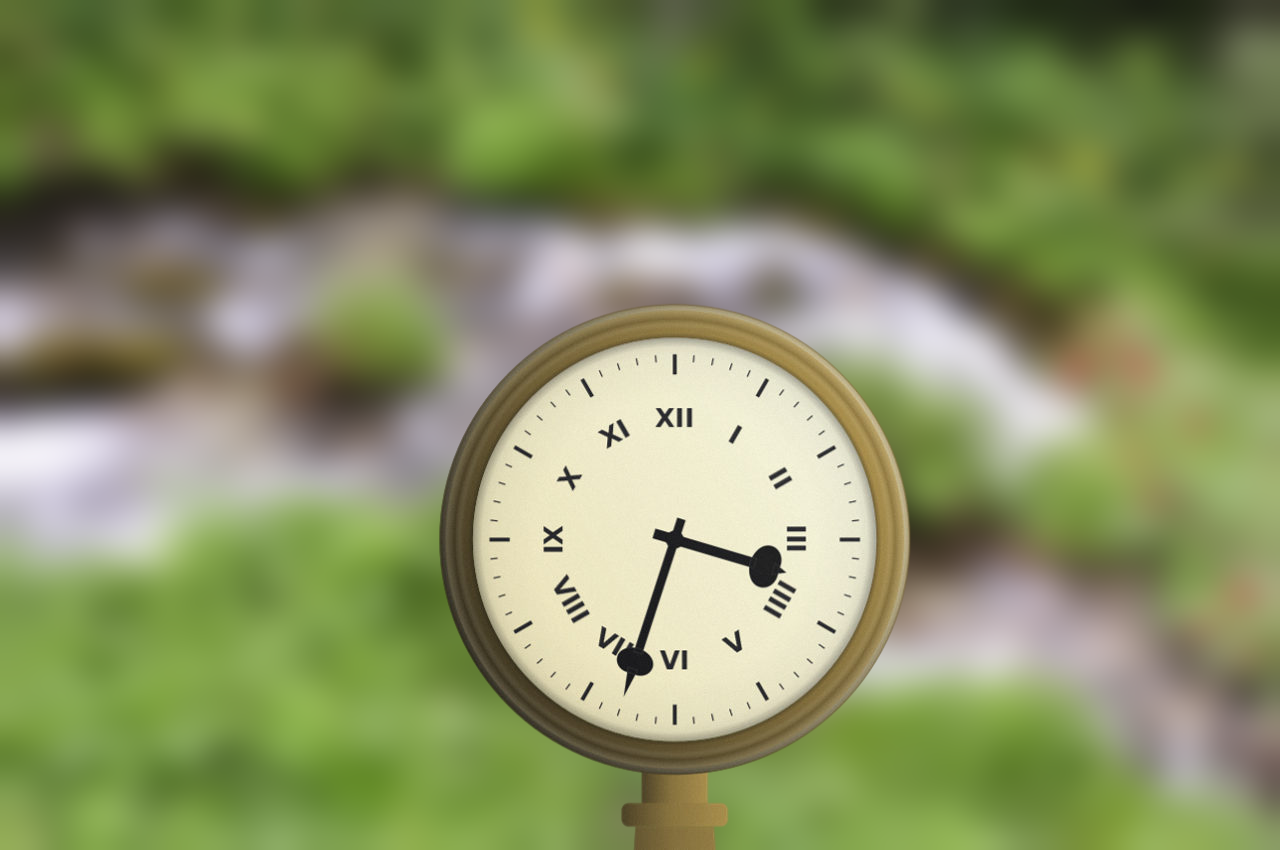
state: 3:33
